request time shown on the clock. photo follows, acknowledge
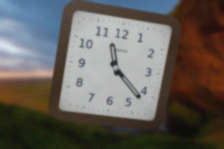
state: 11:22
